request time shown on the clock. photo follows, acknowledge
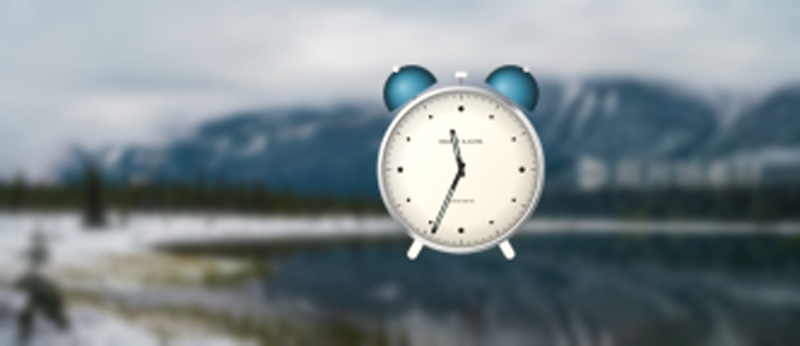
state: 11:34
